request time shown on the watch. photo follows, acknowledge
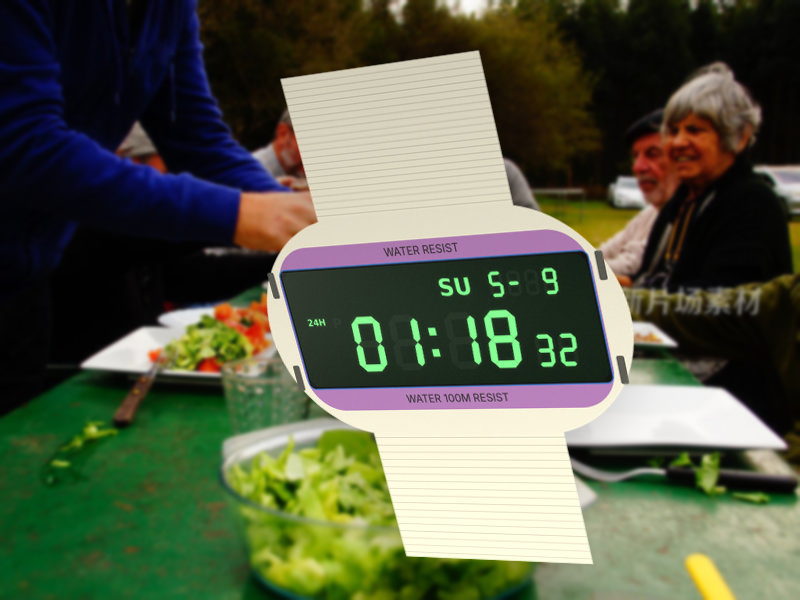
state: 1:18:32
